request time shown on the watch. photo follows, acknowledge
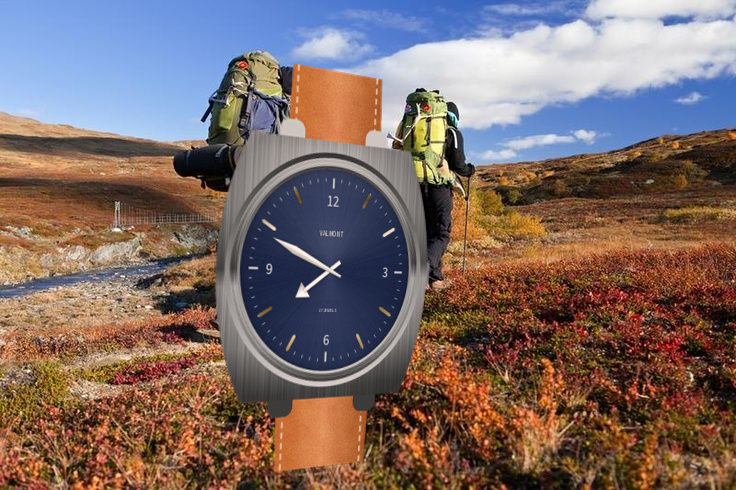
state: 7:49
